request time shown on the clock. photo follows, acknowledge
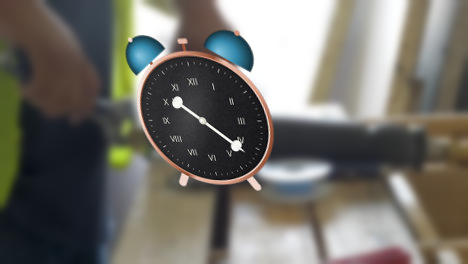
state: 10:22
